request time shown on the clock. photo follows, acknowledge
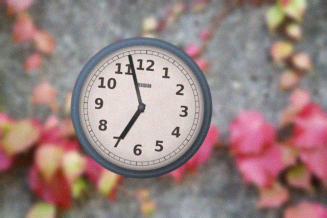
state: 6:57
